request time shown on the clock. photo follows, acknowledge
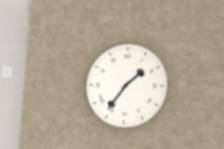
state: 1:36
